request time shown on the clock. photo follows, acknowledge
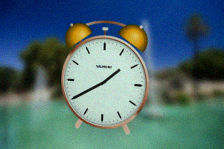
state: 1:40
